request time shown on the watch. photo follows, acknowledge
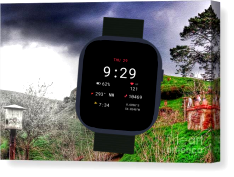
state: 9:29
